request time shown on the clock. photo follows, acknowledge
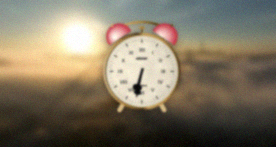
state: 6:32
